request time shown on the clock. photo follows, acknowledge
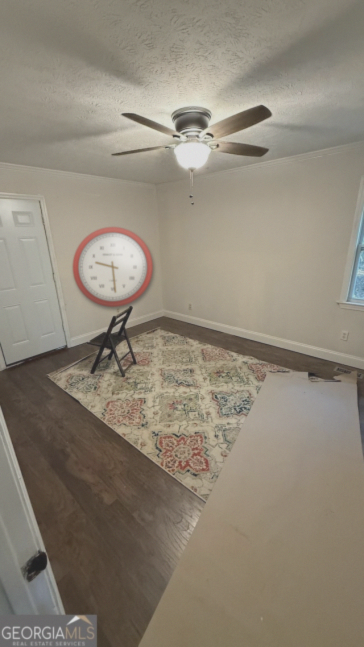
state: 9:29
